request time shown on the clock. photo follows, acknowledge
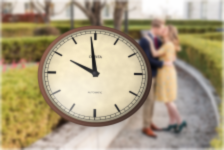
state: 9:59
